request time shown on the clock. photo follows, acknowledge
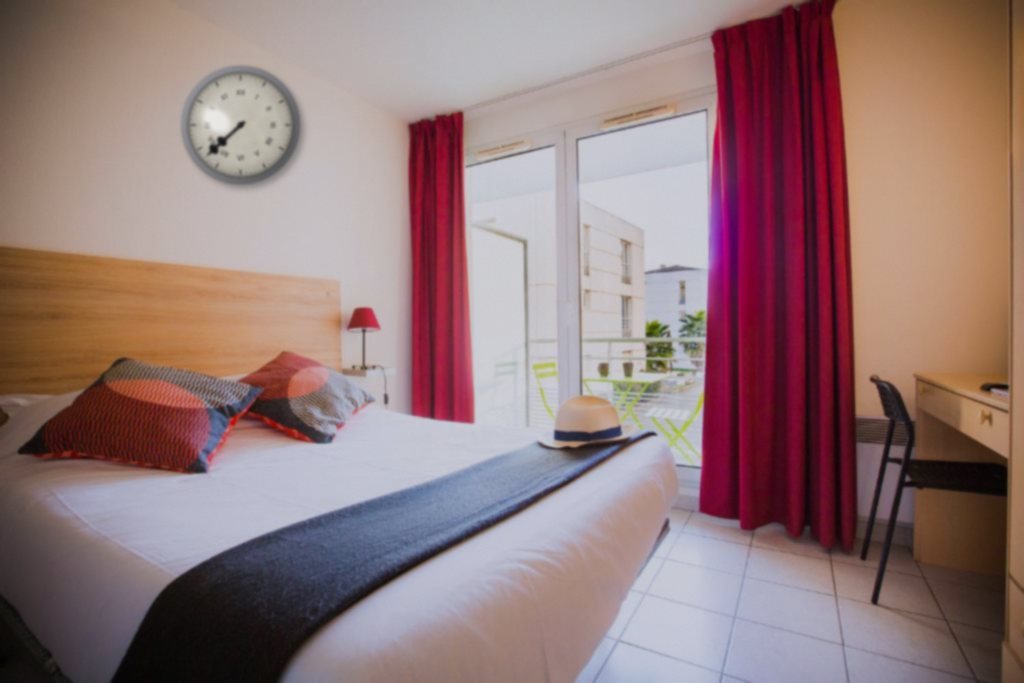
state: 7:38
